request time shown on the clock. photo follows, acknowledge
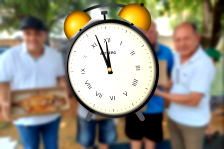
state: 11:57
